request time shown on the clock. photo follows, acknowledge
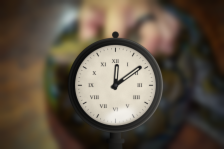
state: 12:09
